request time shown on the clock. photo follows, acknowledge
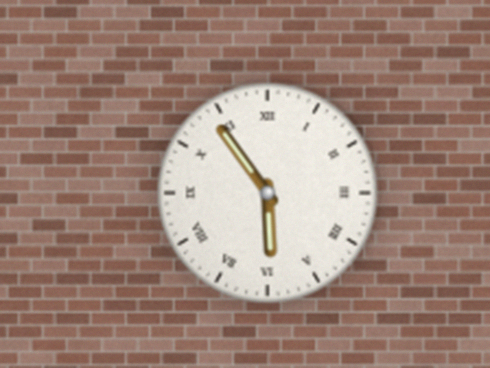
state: 5:54
